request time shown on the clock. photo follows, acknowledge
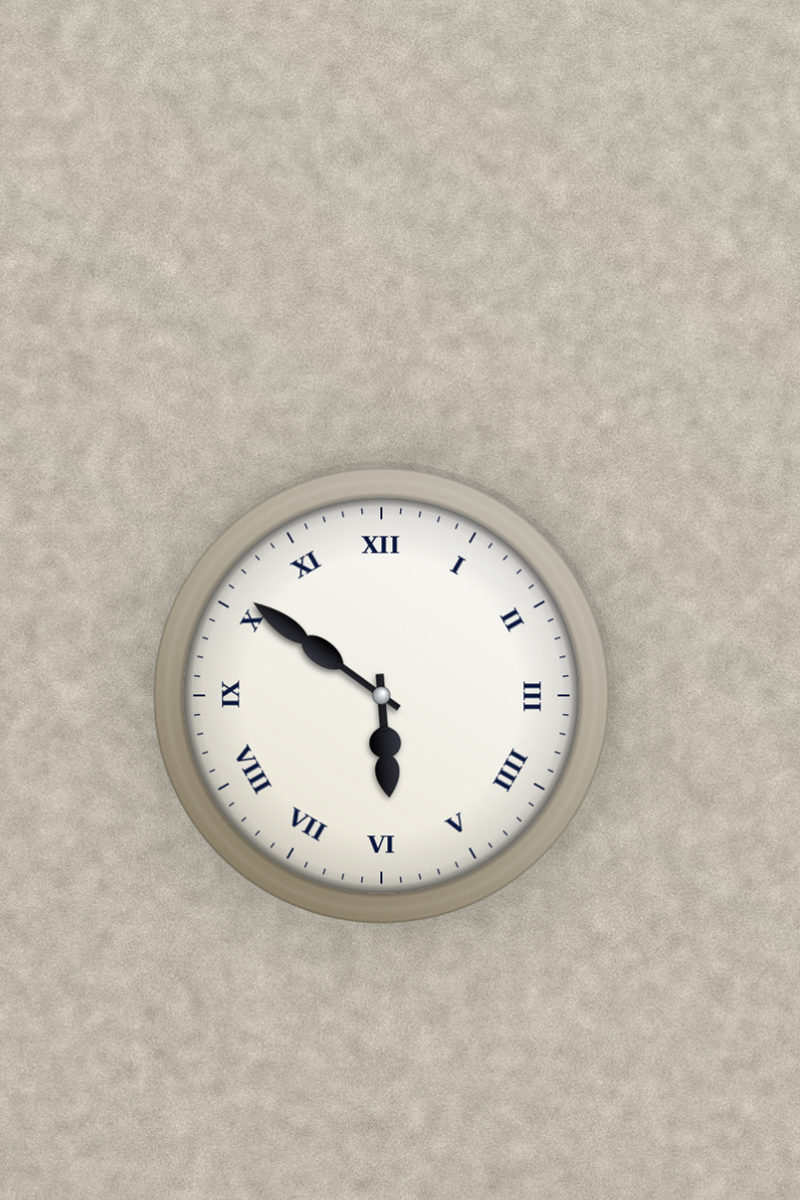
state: 5:51
